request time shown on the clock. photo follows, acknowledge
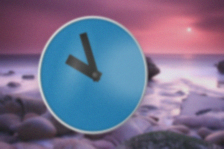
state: 9:57
